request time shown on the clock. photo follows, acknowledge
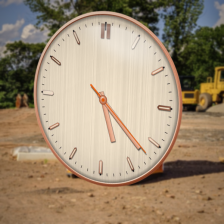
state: 5:22:22
